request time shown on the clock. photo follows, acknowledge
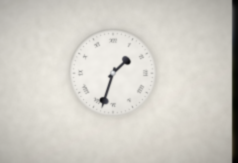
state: 1:33
